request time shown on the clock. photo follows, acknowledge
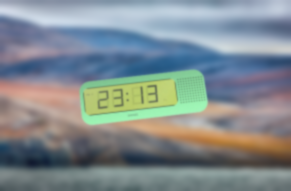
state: 23:13
